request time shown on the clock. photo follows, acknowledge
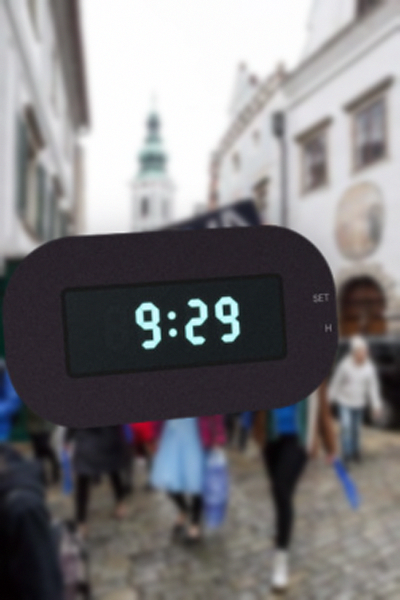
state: 9:29
